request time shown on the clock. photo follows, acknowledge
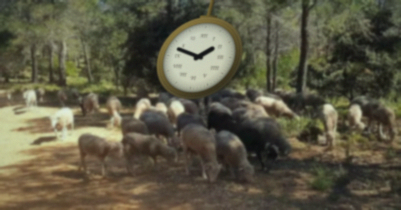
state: 1:48
